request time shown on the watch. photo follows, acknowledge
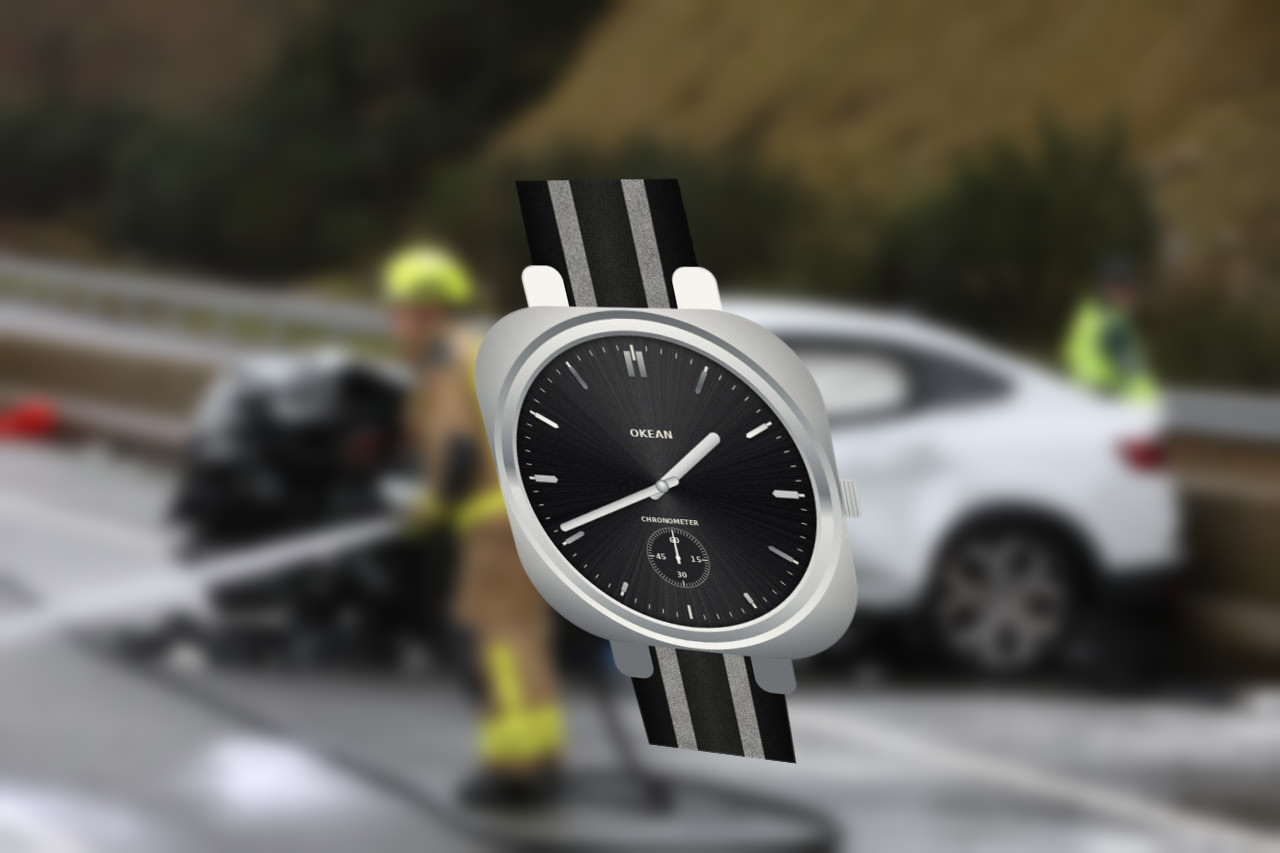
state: 1:41
